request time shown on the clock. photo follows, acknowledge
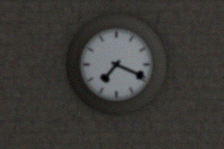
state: 7:19
